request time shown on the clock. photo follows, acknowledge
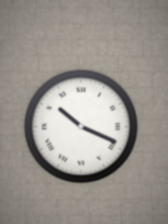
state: 10:19
